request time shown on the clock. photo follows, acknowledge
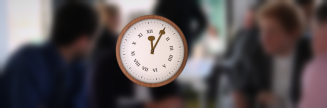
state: 12:06
